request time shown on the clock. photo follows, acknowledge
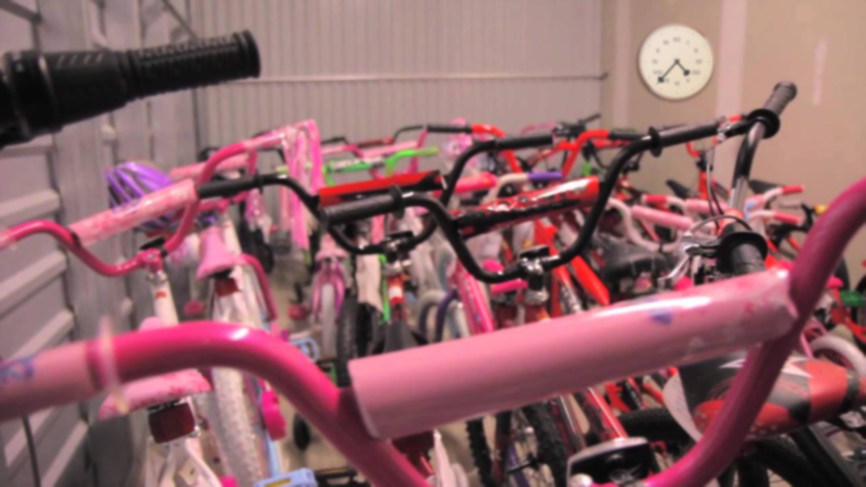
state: 4:37
